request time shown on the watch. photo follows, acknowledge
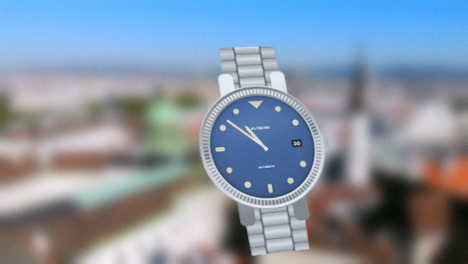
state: 10:52
